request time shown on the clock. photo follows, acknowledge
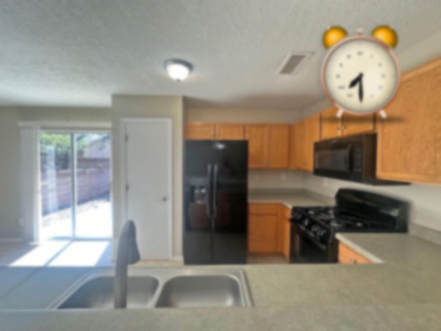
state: 7:30
